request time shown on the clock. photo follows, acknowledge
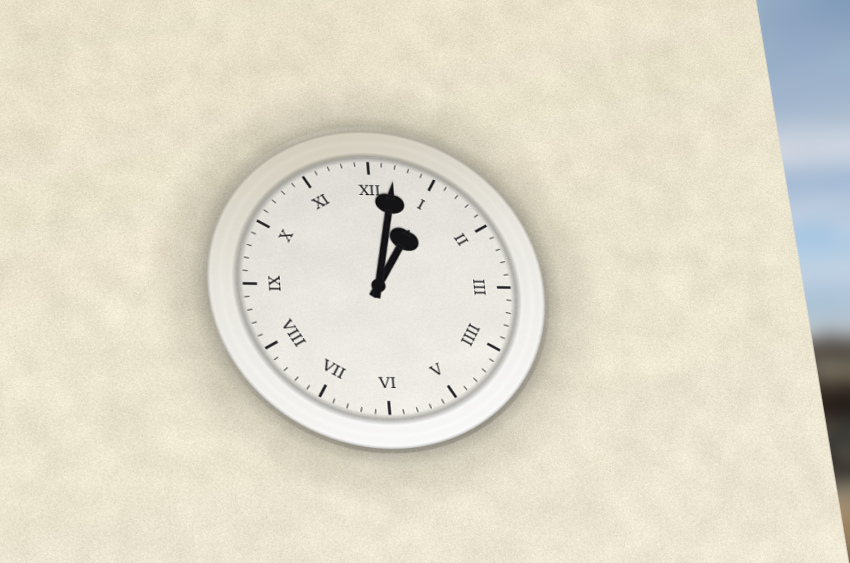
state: 1:02
